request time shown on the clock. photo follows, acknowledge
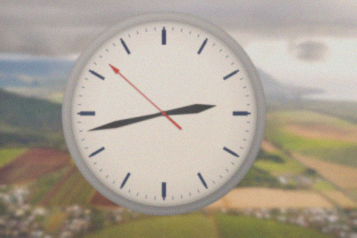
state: 2:42:52
